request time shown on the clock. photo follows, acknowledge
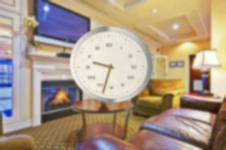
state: 9:33
